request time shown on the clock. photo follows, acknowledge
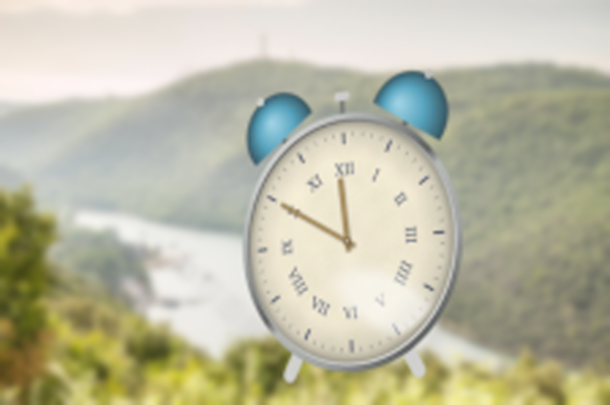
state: 11:50
